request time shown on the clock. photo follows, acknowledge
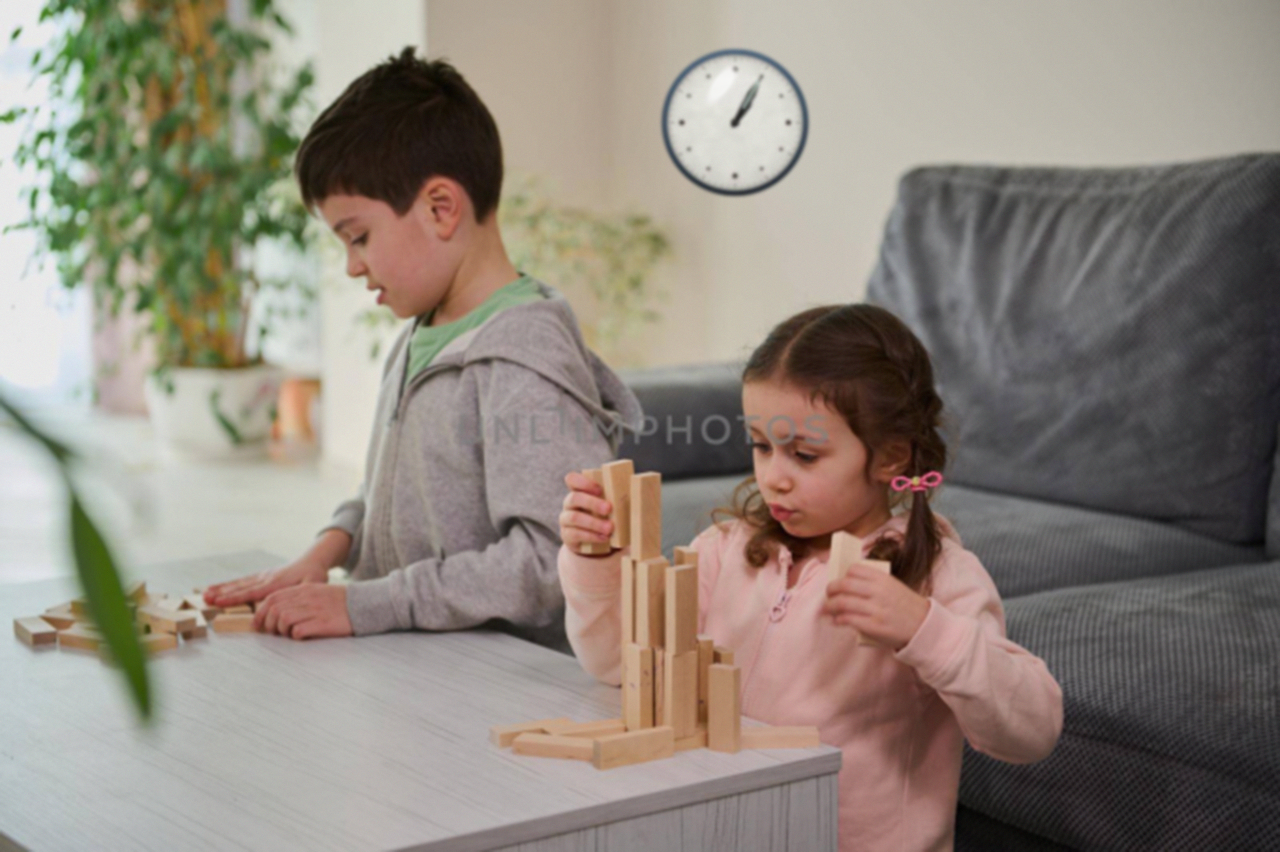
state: 1:05
